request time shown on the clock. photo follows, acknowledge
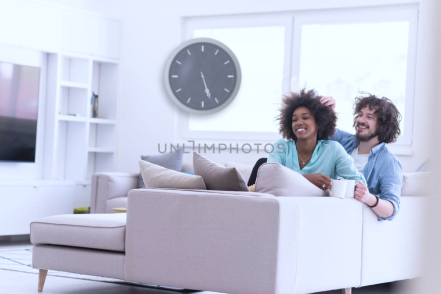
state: 5:27
